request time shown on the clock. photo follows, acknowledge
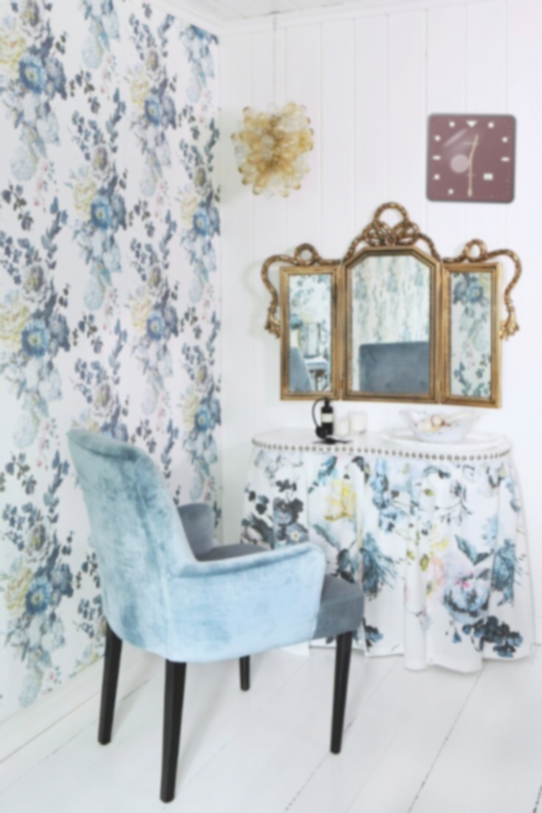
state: 12:30
